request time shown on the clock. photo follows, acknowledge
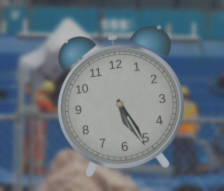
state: 5:26
